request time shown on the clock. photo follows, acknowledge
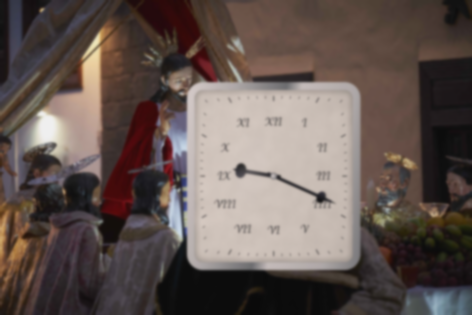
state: 9:19
